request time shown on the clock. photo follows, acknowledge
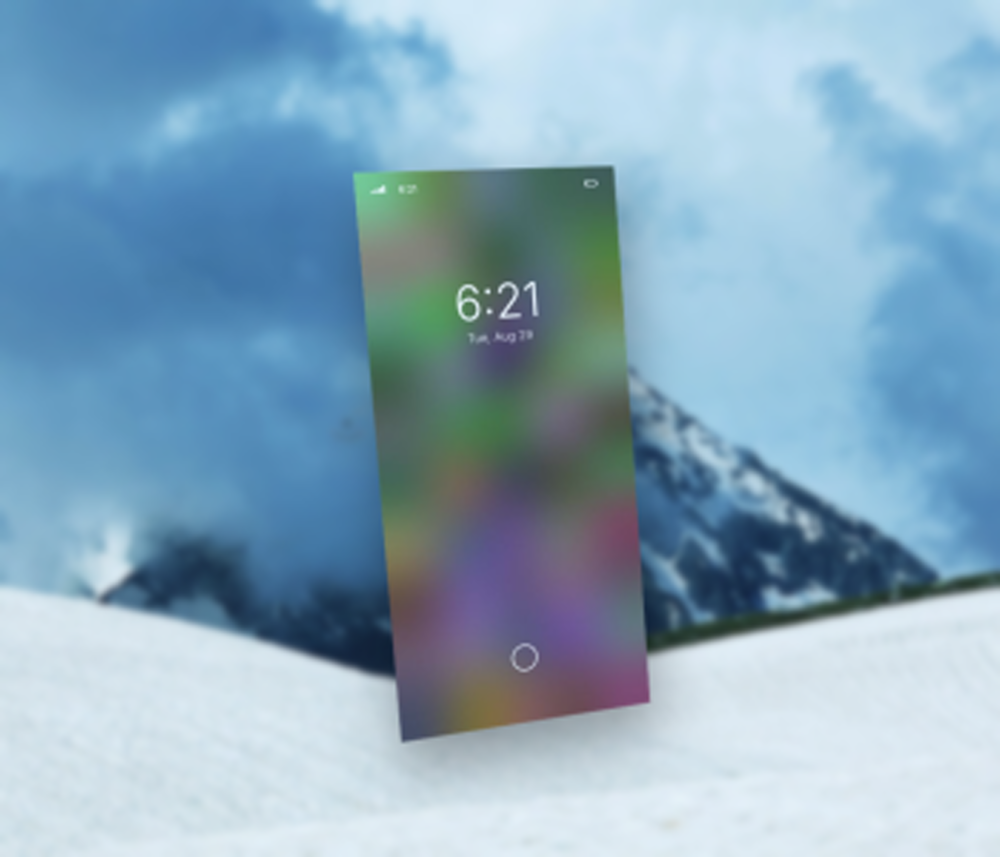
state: 6:21
